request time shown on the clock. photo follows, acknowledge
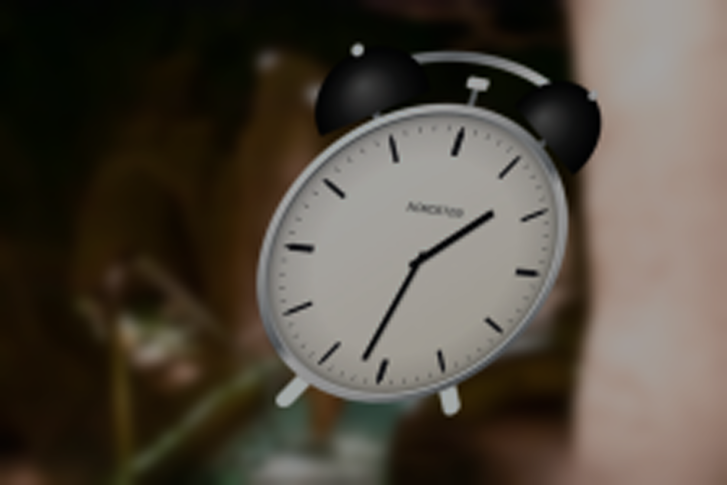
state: 1:32
